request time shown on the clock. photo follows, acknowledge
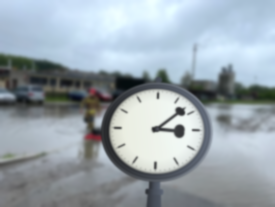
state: 3:08
